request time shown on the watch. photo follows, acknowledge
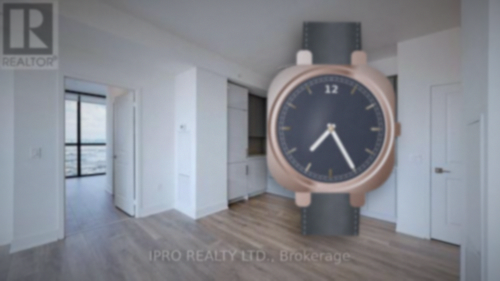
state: 7:25
